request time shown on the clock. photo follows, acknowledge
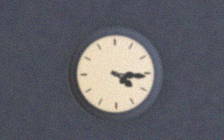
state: 4:16
